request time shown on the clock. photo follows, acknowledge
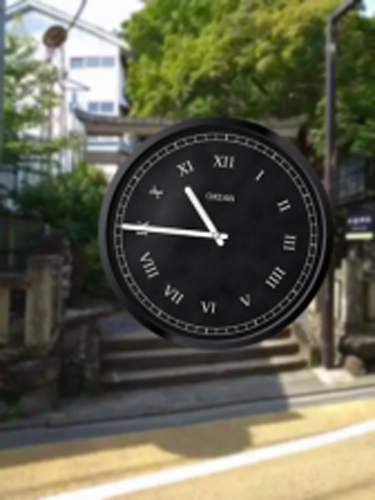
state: 10:45
